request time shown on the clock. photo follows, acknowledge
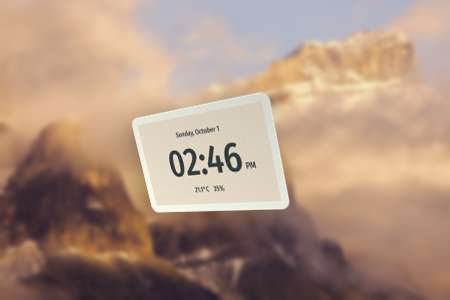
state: 2:46
